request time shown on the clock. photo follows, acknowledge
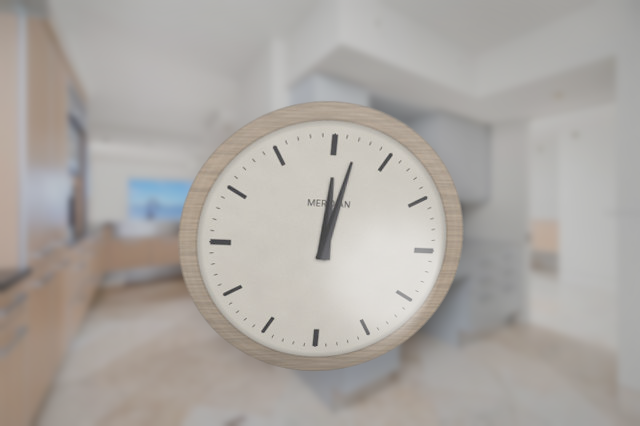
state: 12:02
